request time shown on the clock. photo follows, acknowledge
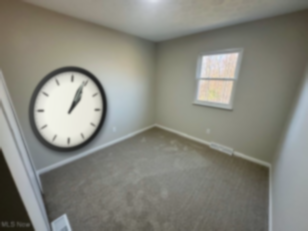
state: 1:04
